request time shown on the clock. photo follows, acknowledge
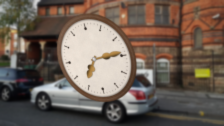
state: 7:14
